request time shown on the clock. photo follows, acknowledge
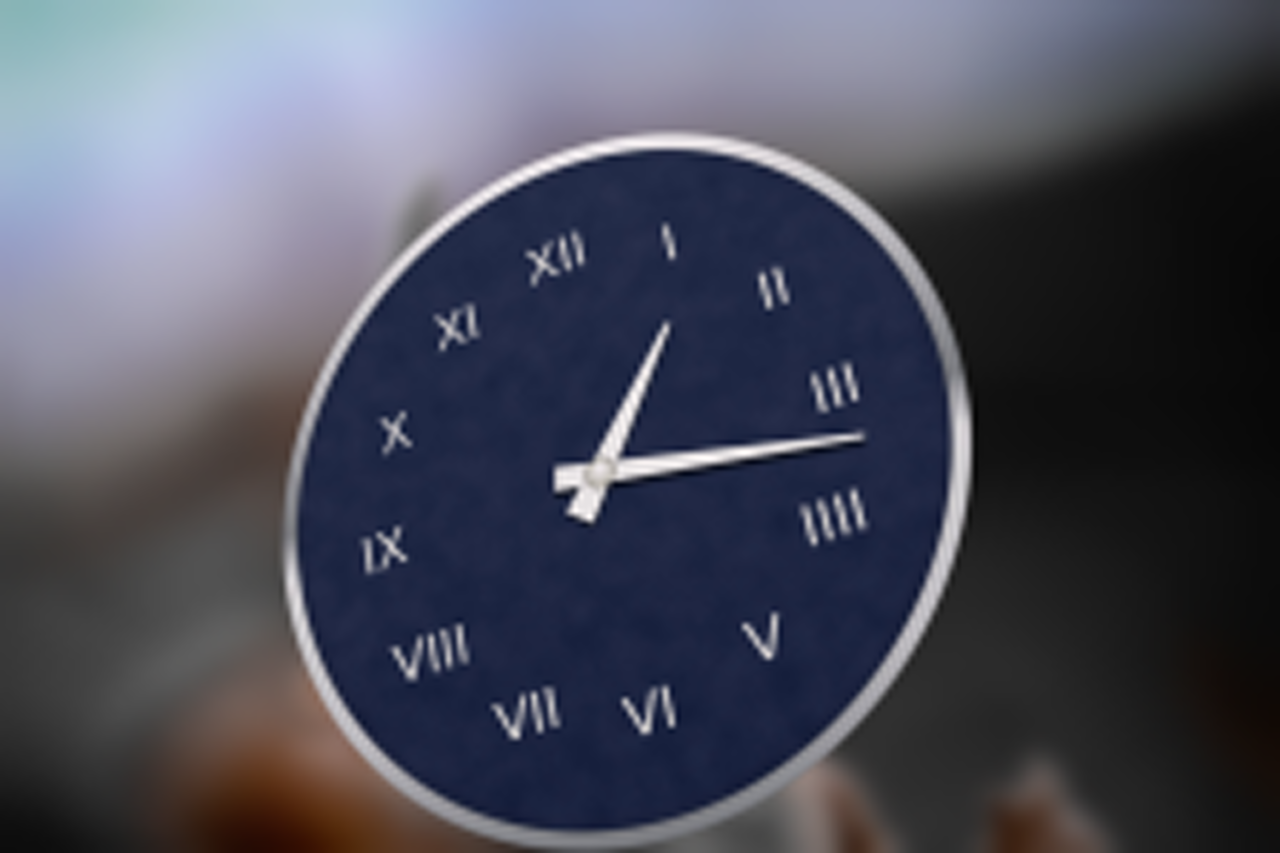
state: 1:17
